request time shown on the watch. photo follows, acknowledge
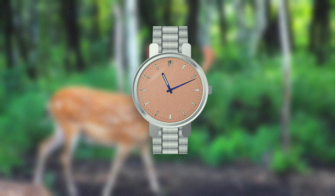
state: 11:11
